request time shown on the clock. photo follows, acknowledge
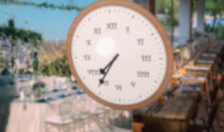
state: 7:36
